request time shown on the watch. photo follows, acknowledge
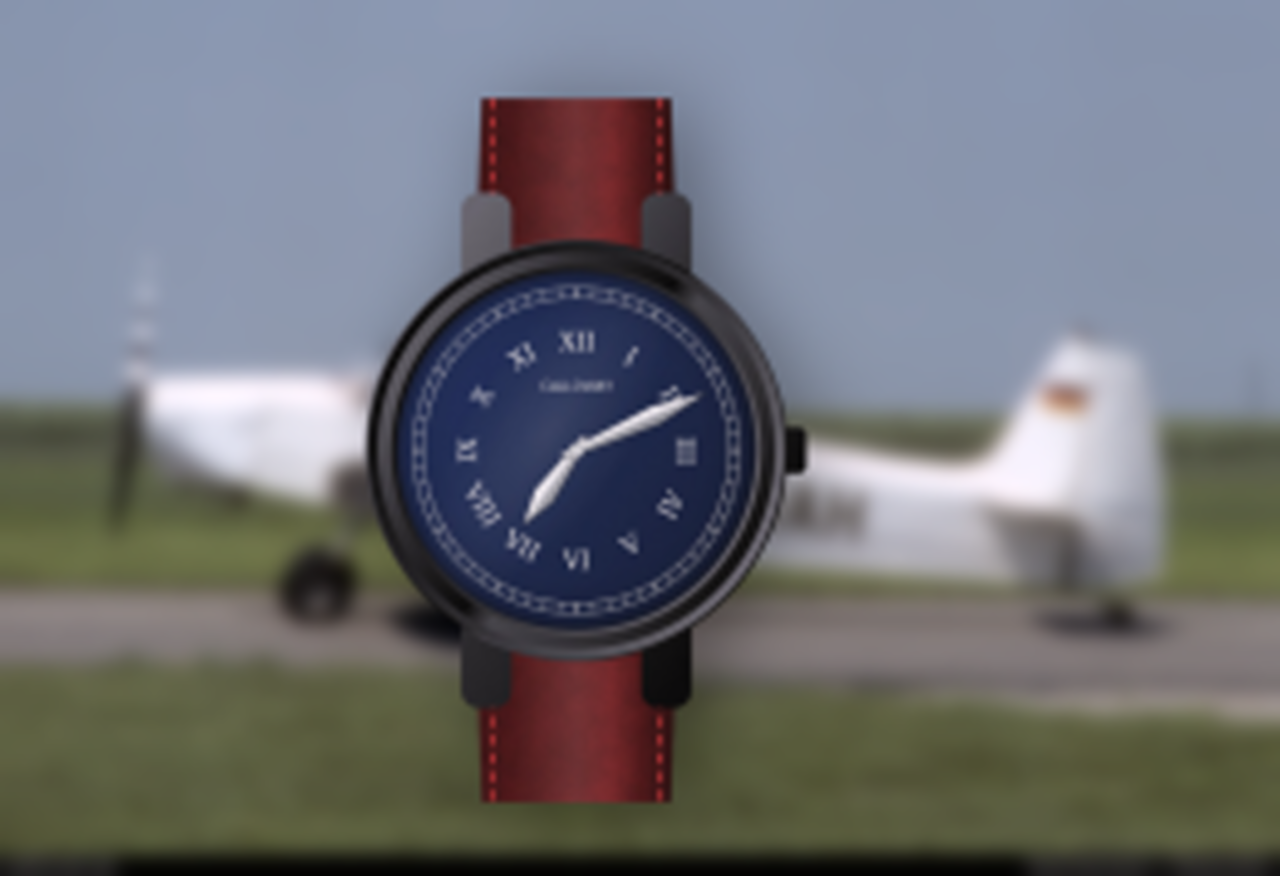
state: 7:11
